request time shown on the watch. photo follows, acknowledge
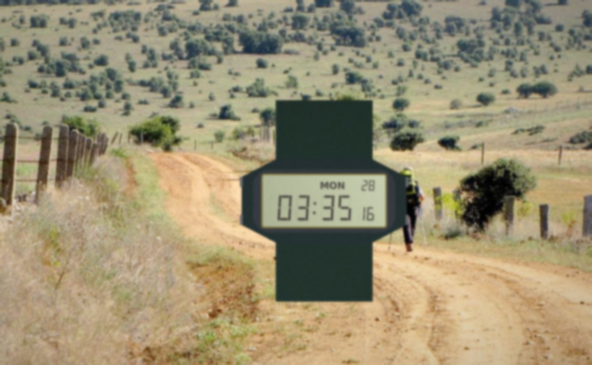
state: 3:35:16
